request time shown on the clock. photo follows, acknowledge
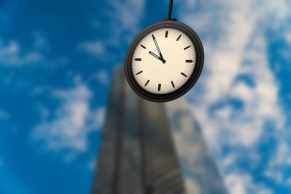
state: 9:55
